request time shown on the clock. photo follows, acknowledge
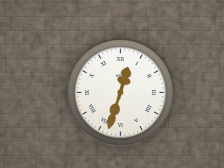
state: 12:33
